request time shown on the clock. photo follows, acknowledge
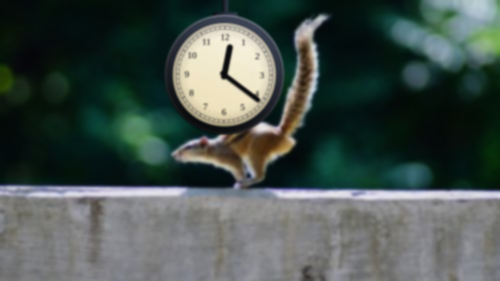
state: 12:21
